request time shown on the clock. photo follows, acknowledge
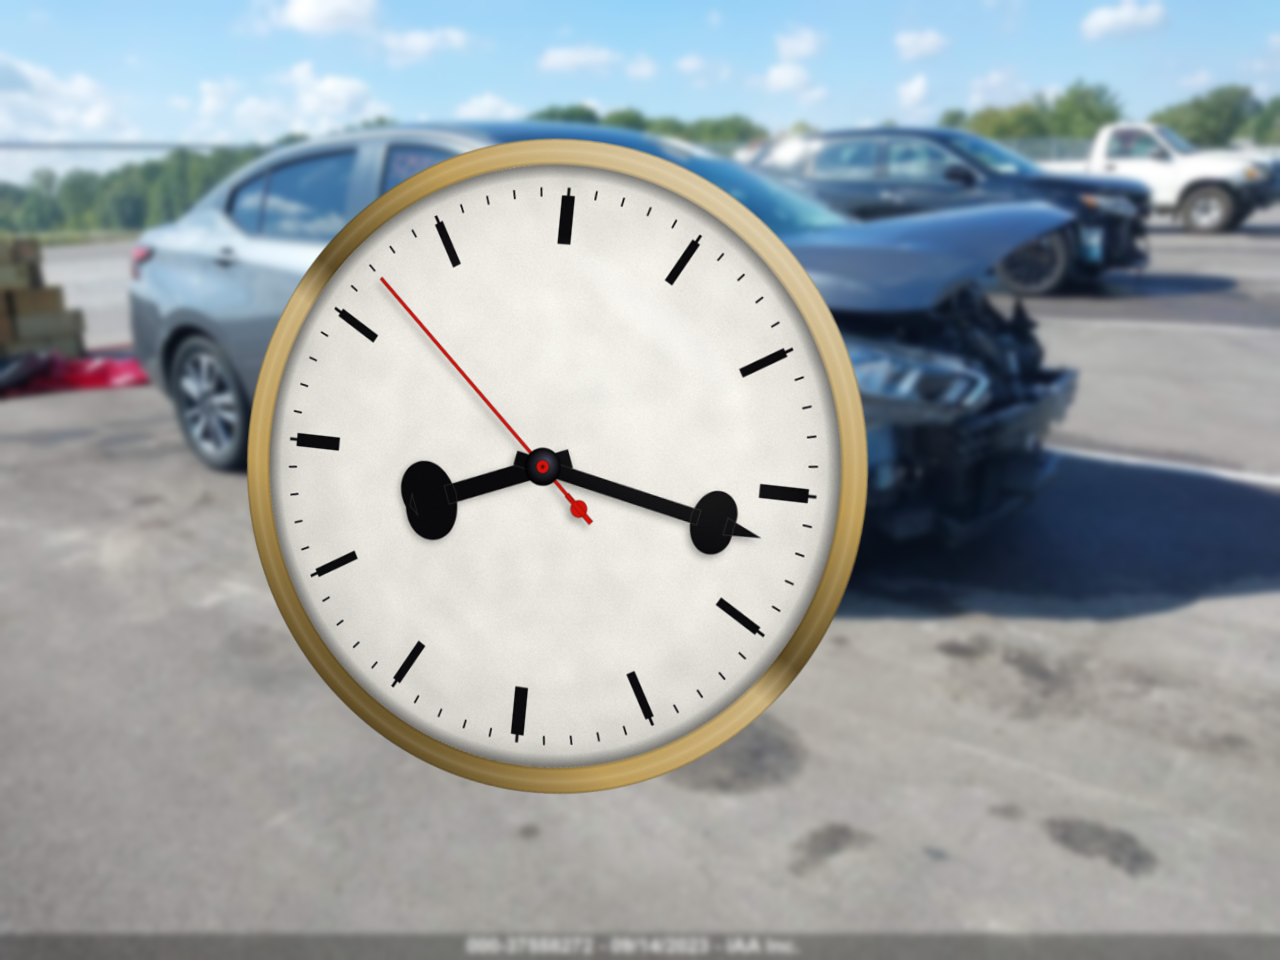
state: 8:16:52
